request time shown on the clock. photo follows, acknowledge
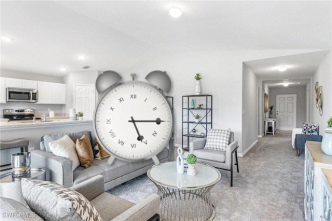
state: 5:15
